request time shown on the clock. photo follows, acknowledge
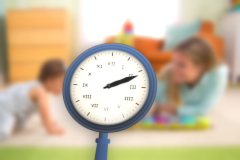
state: 2:11
